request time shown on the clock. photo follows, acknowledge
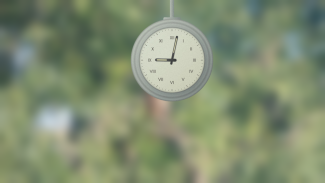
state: 9:02
